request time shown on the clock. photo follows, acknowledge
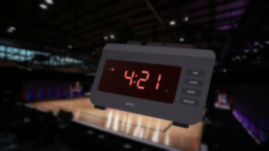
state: 4:21
